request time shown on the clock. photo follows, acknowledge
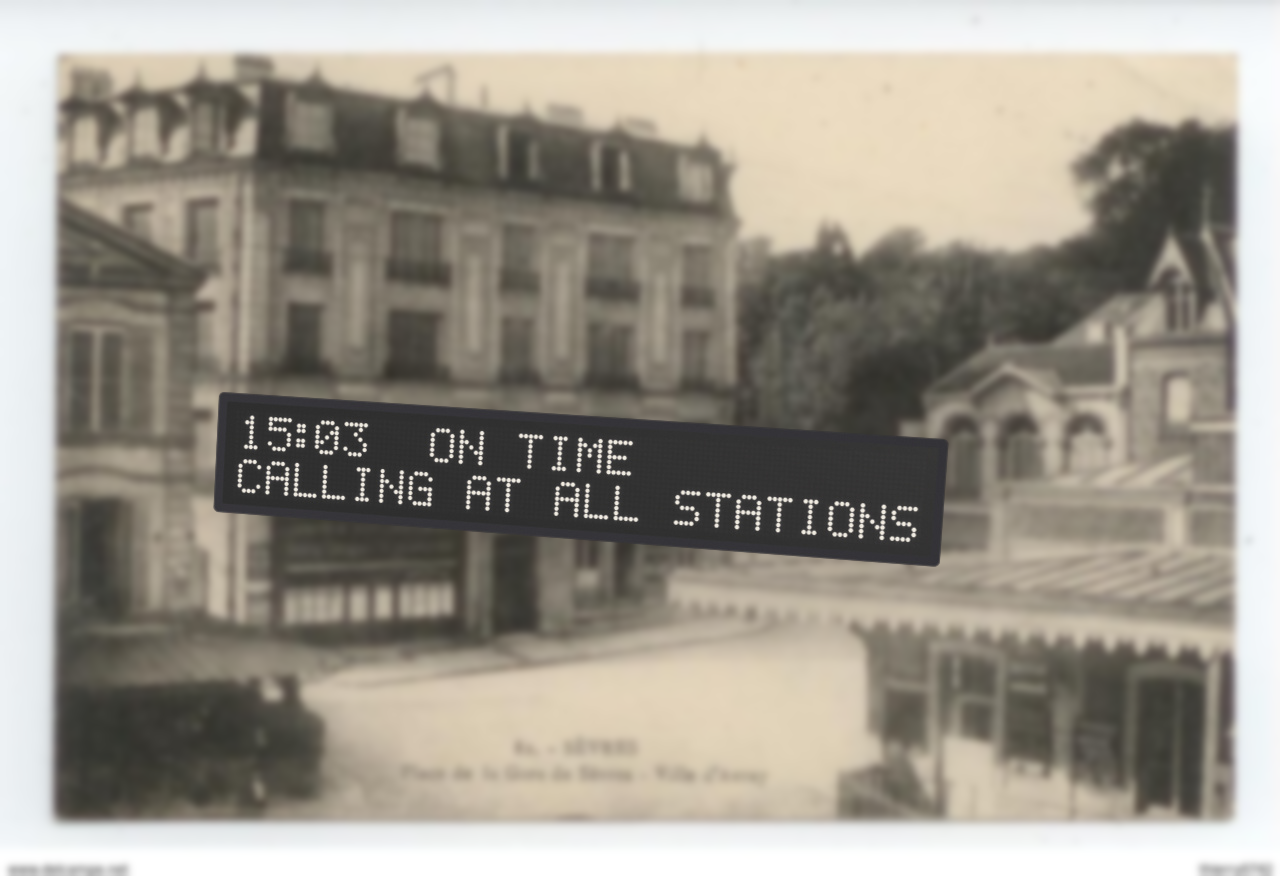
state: 15:03
